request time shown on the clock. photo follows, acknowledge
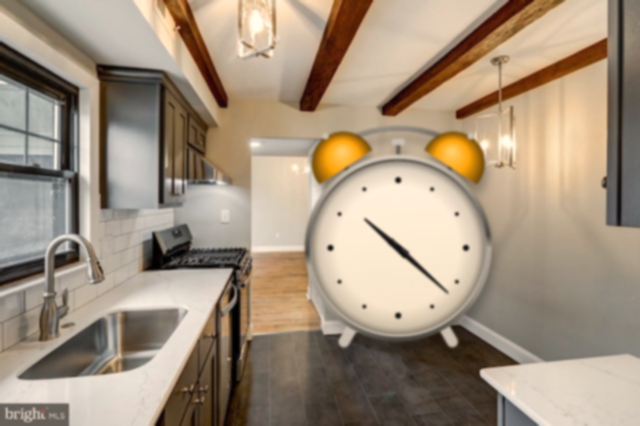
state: 10:22
